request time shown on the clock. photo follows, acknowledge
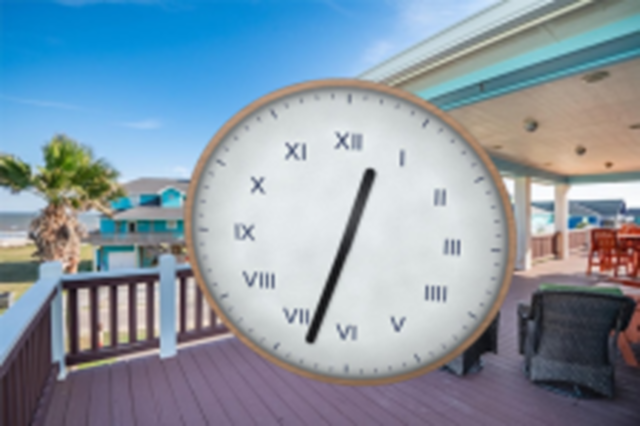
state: 12:33
